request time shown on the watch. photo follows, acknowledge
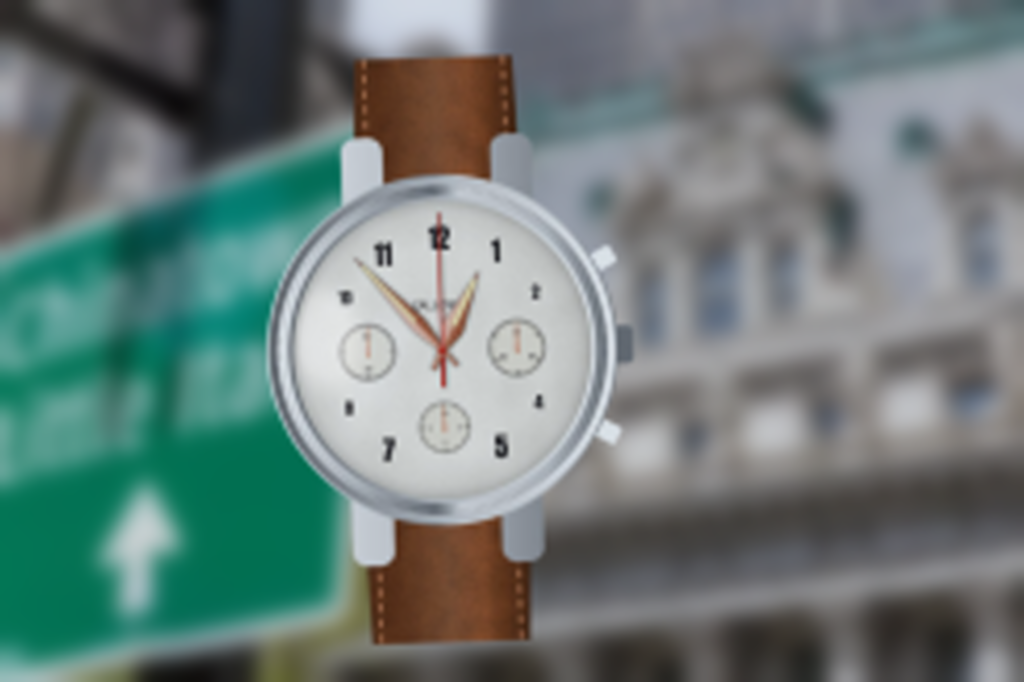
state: 12:53
